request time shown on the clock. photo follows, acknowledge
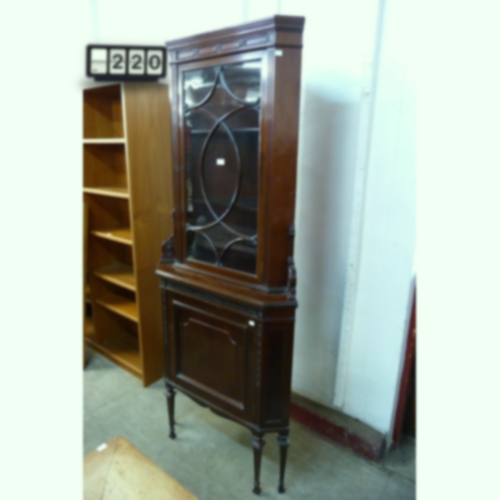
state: 2:20
